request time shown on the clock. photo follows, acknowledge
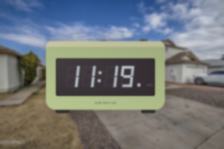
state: 11:19
